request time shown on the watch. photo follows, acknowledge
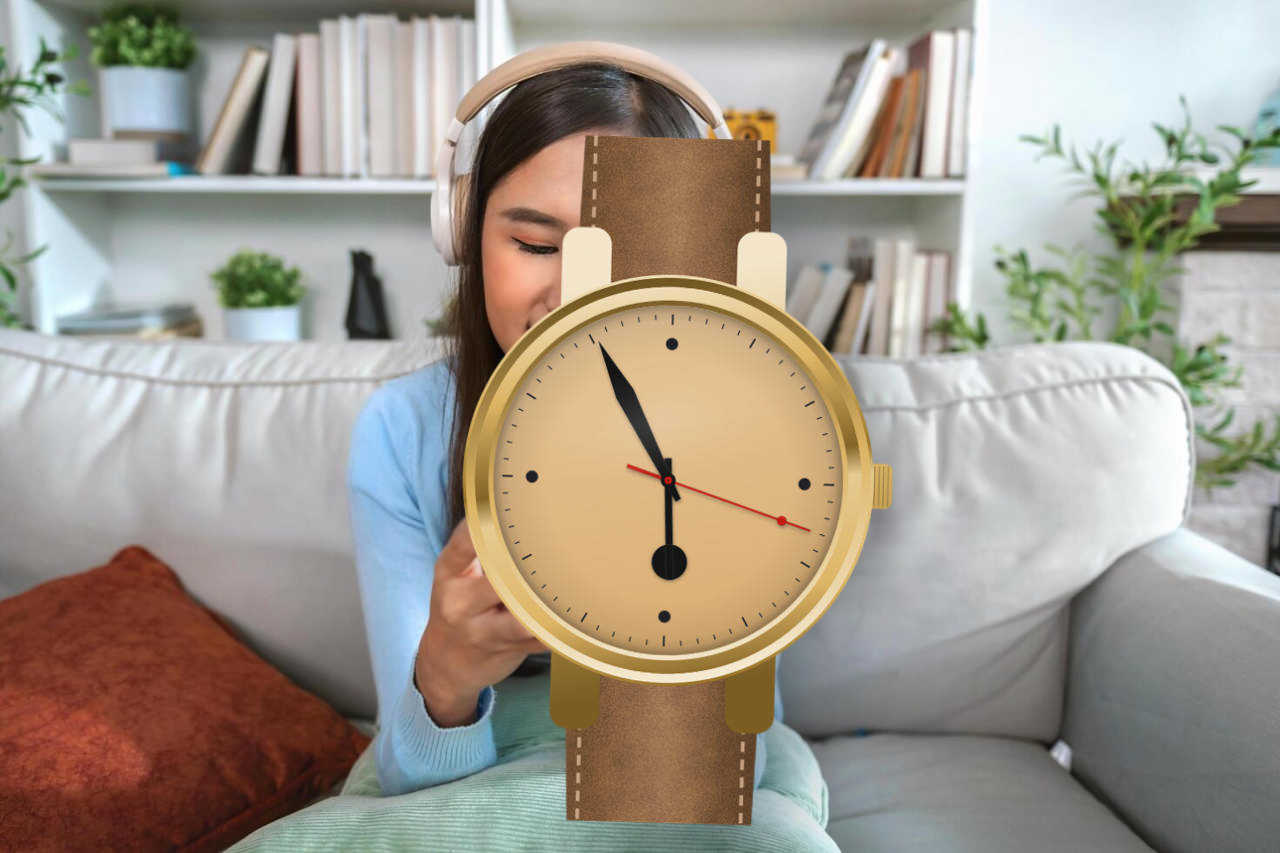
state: 5:55:18
